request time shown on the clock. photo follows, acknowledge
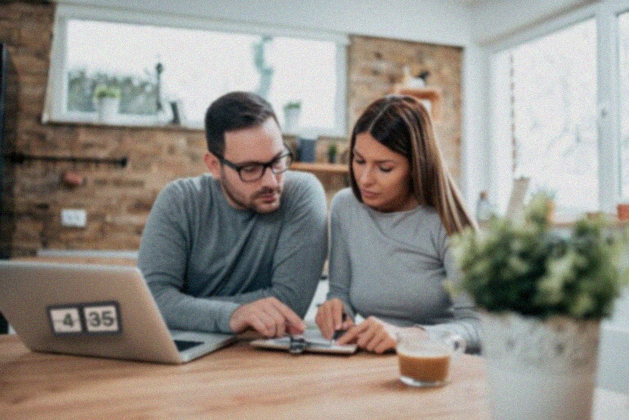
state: 4:35
